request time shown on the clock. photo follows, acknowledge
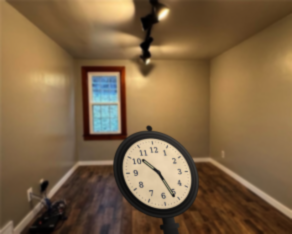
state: 10:26
